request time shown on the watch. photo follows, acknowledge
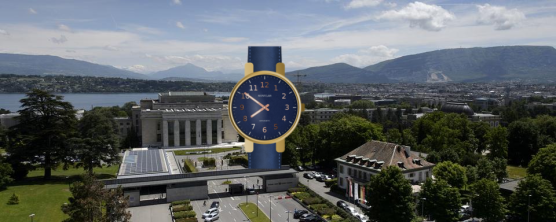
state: 7:51
